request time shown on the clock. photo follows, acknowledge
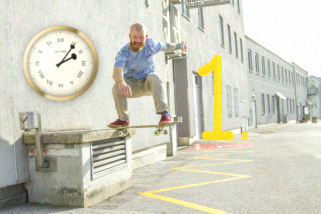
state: 2:06
